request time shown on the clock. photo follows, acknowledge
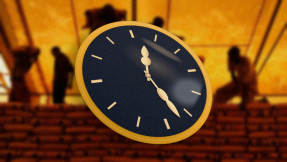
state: 12:27
